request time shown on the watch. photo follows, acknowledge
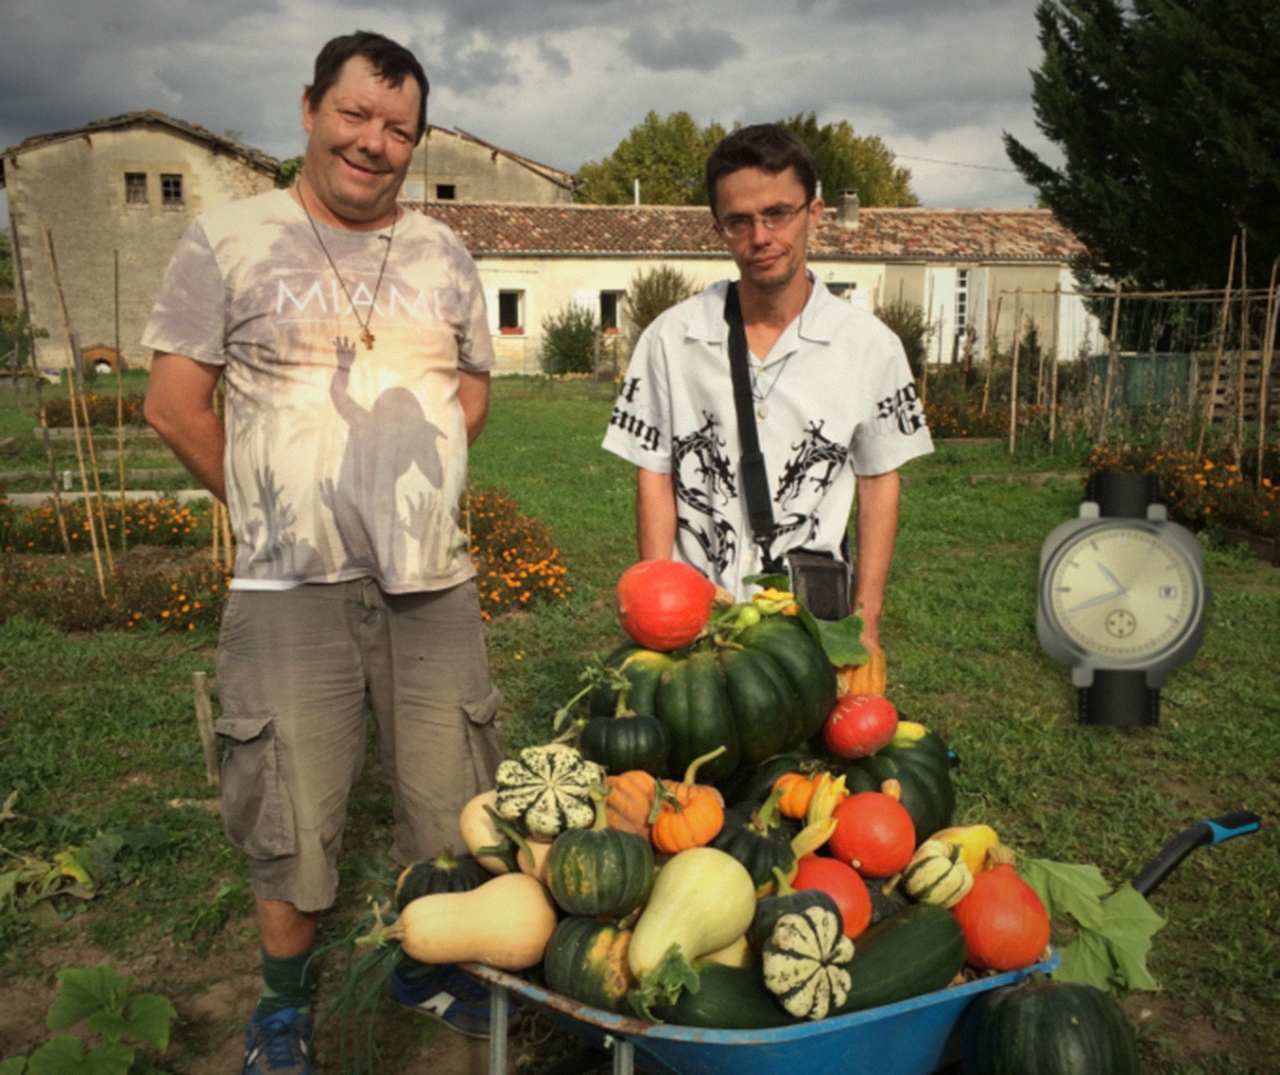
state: 10:41
